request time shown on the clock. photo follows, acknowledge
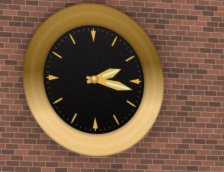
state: 2:17
